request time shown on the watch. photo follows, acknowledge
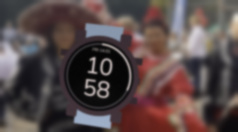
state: 10:58
